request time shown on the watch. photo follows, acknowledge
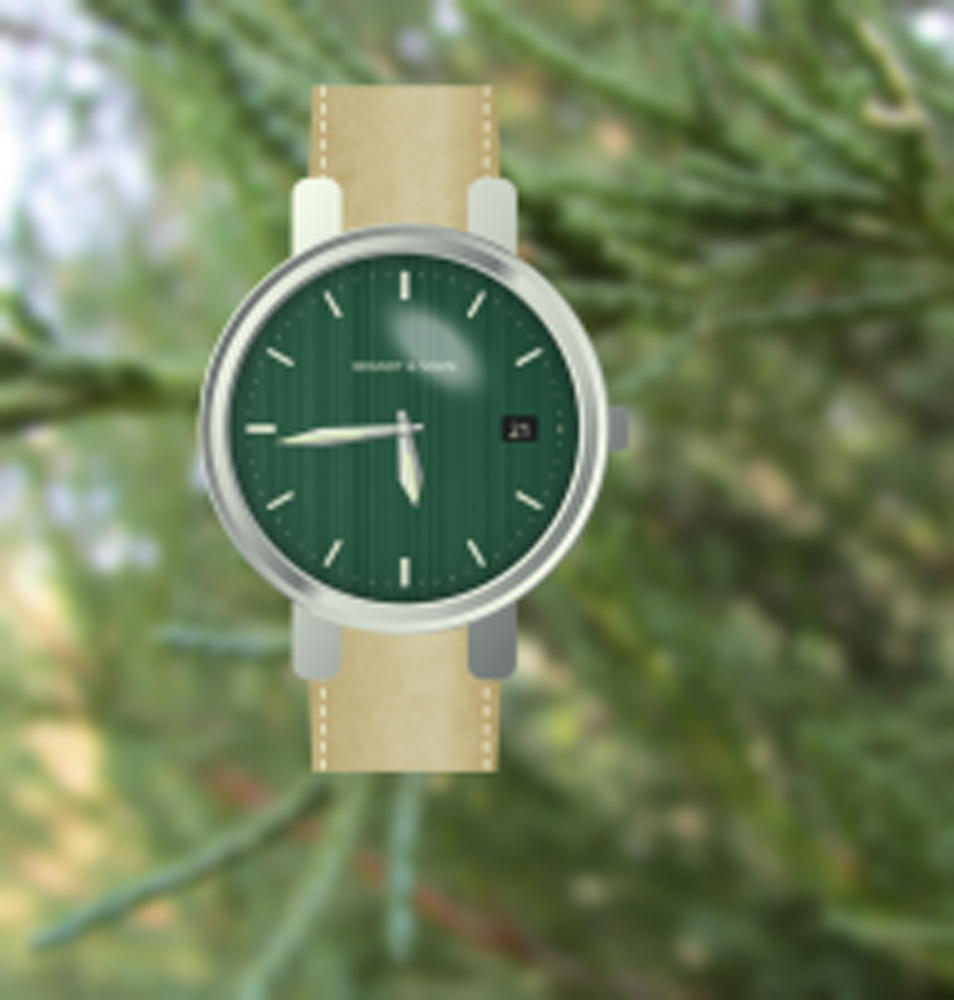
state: 5:44
